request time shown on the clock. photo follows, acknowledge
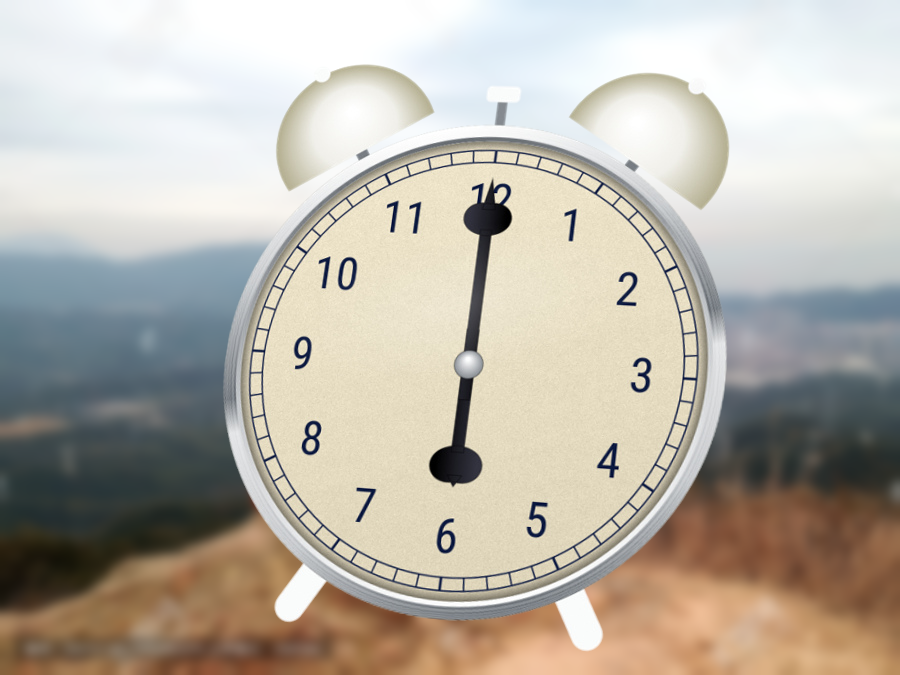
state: 6:00
